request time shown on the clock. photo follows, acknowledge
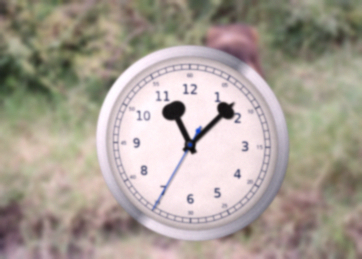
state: 11:07:35
